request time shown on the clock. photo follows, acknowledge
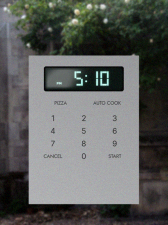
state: 5:10
